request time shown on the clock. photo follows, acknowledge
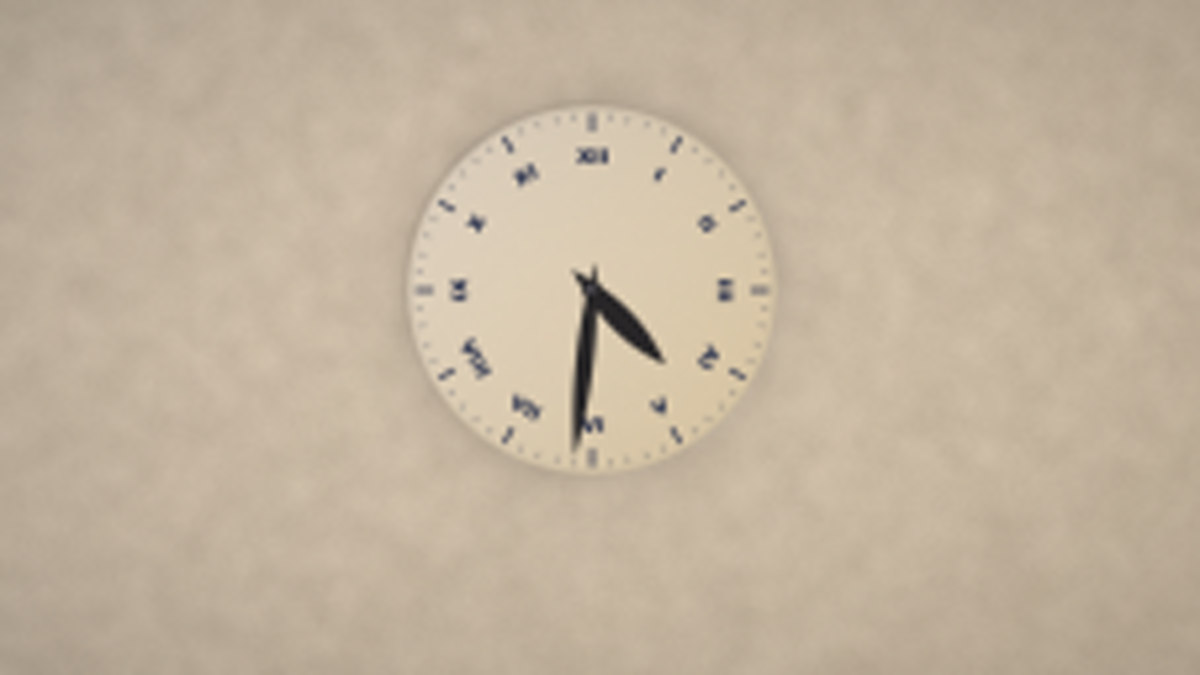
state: 4:31
